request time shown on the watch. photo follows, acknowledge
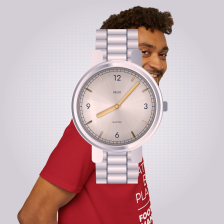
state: 8:07
